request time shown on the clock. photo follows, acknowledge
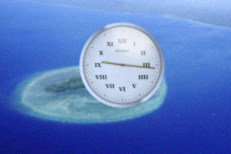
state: 9:16
